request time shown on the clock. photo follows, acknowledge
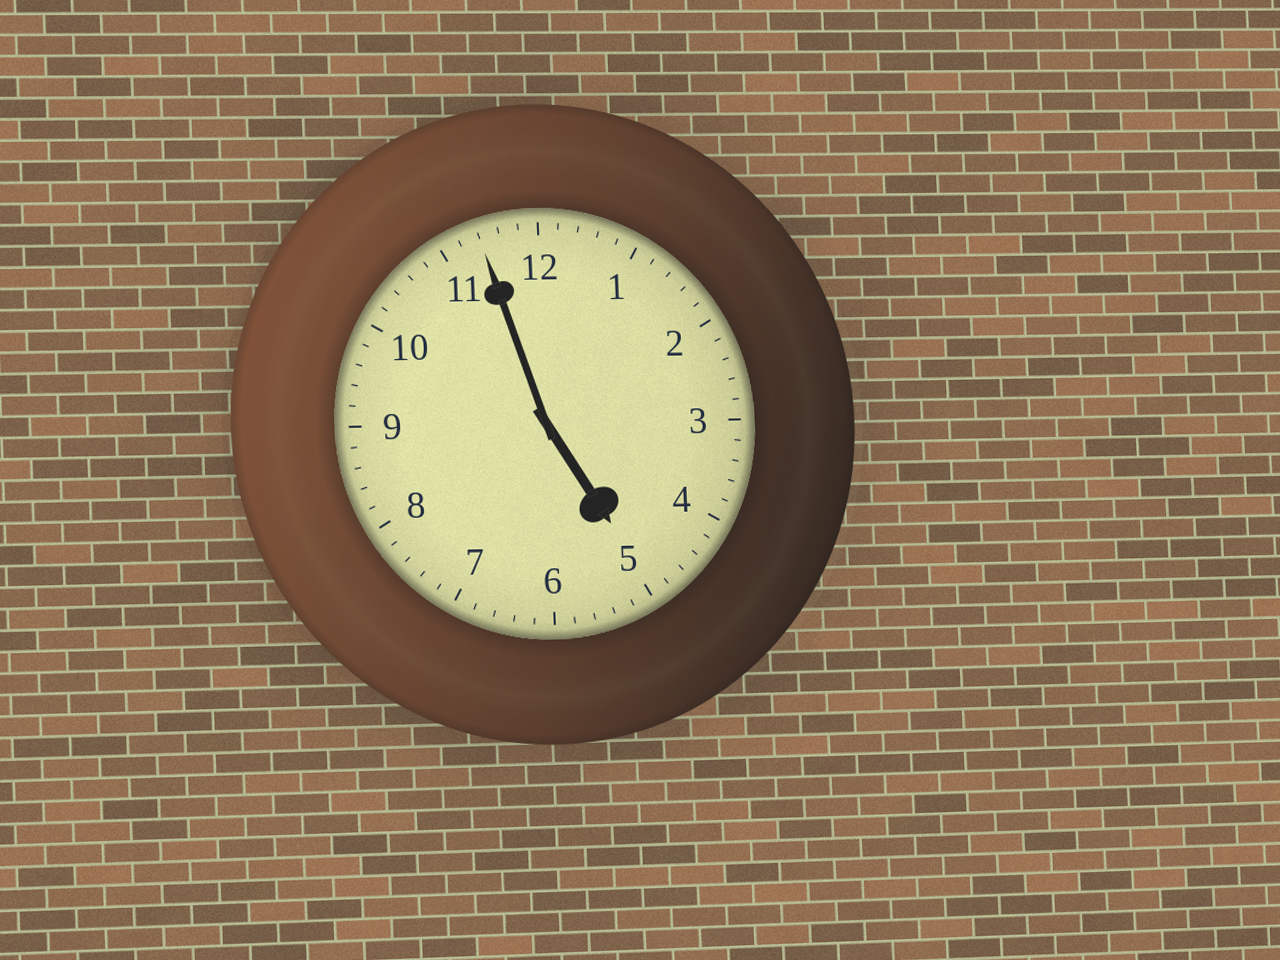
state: 4:57
